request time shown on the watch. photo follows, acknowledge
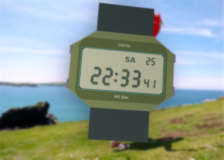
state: 22:33:41
